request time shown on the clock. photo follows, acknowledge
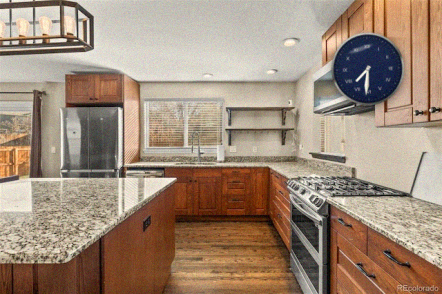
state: 7:31
